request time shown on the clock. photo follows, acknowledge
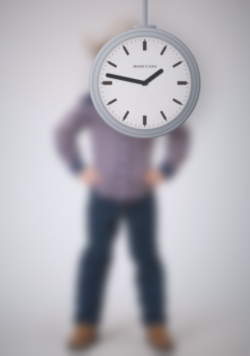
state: 1:47
